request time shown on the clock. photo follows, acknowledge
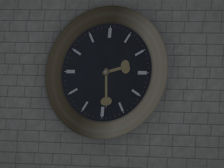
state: 2:29
